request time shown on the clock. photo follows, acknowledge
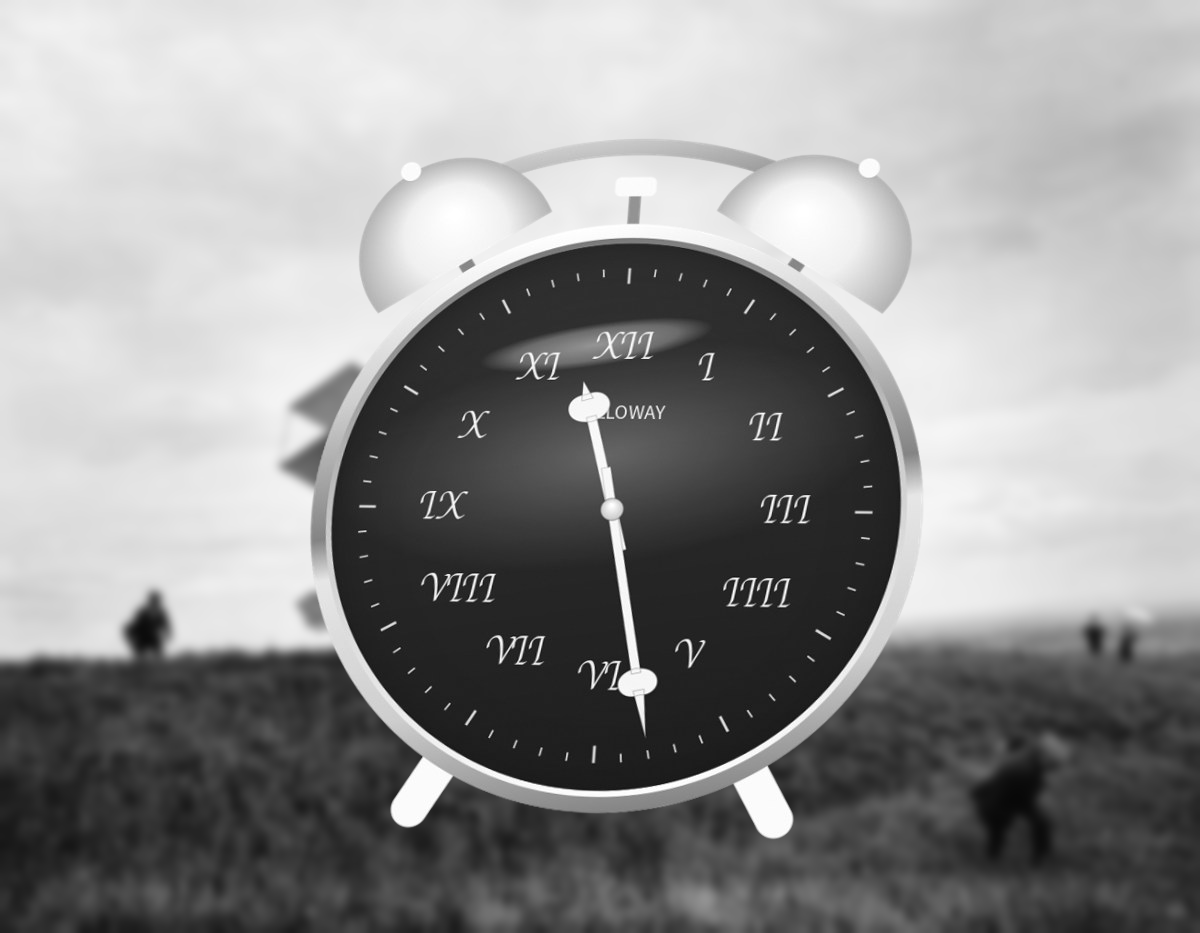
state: 11:28
